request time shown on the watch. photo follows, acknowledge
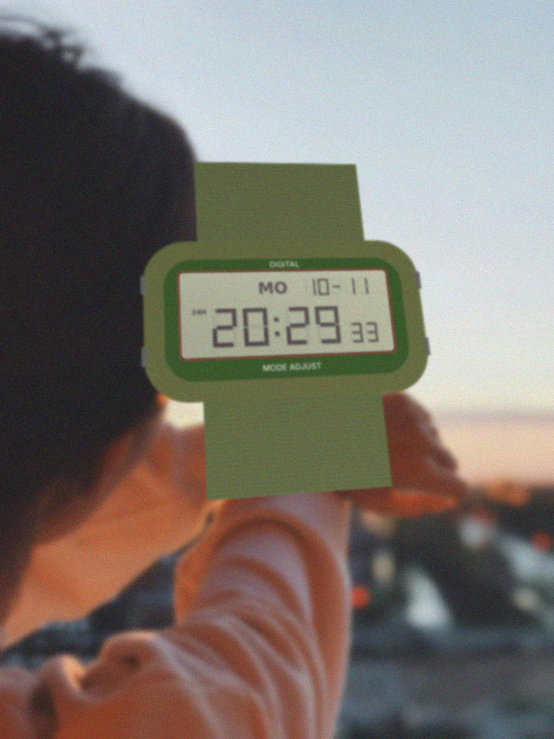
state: 20:29:33
